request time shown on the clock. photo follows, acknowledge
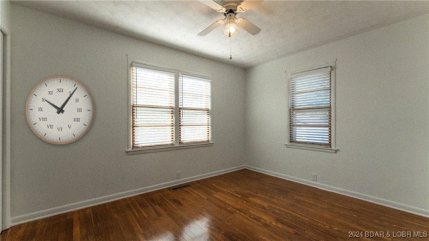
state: 10:06
